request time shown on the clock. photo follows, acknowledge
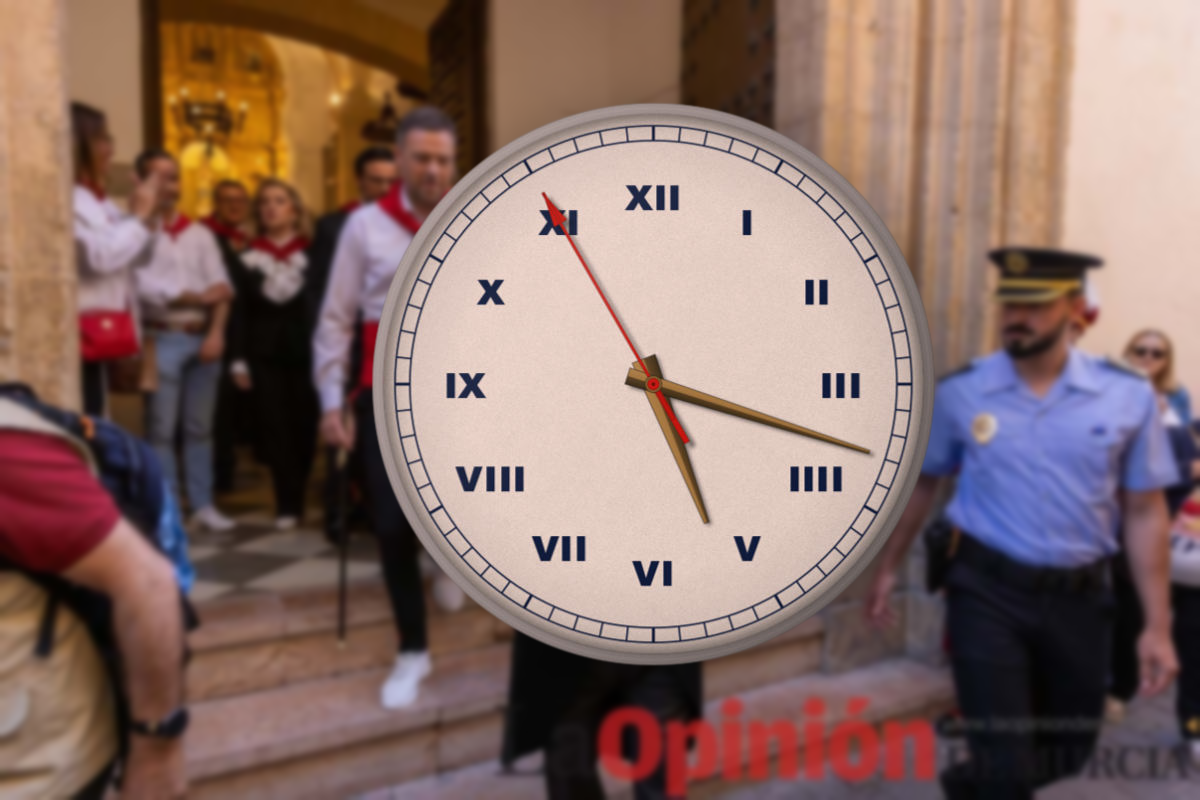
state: 5:17:55
